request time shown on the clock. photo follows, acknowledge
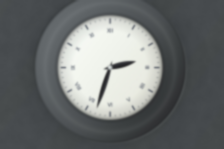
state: 2:33
